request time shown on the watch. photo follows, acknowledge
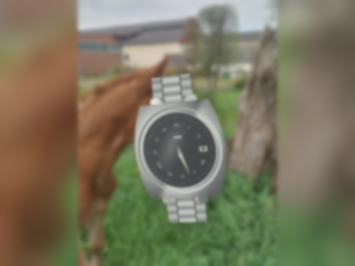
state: 5:27
